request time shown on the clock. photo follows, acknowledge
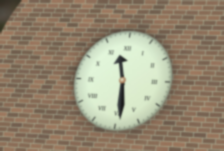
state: 11:29
